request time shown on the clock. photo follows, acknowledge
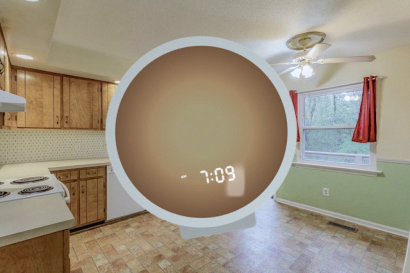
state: 7:09
